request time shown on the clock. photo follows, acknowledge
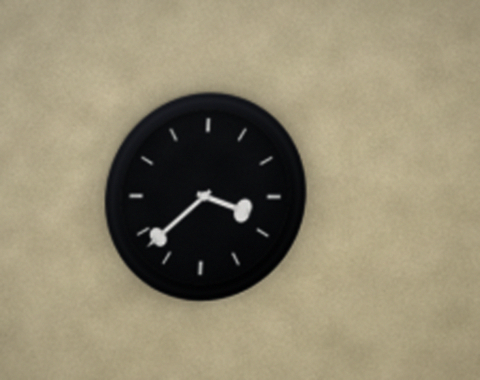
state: 3:38
